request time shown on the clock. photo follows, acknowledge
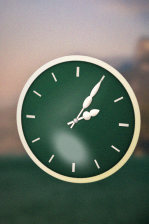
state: 2:05
